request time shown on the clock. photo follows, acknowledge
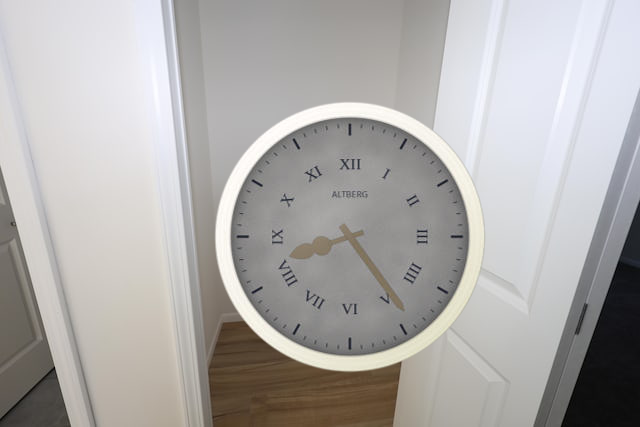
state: 8:24
